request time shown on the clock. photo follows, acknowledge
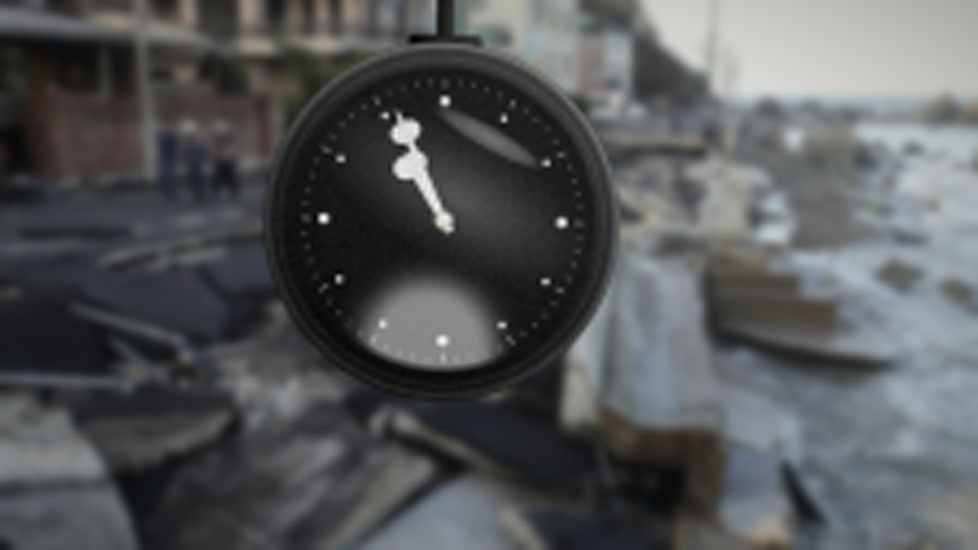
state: 10:56
